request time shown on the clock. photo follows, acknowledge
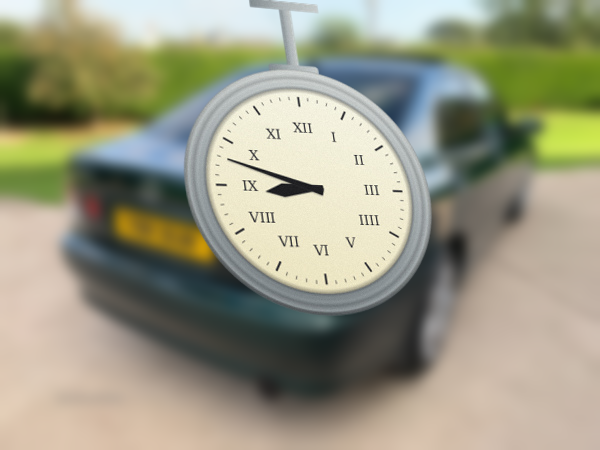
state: 8:48
